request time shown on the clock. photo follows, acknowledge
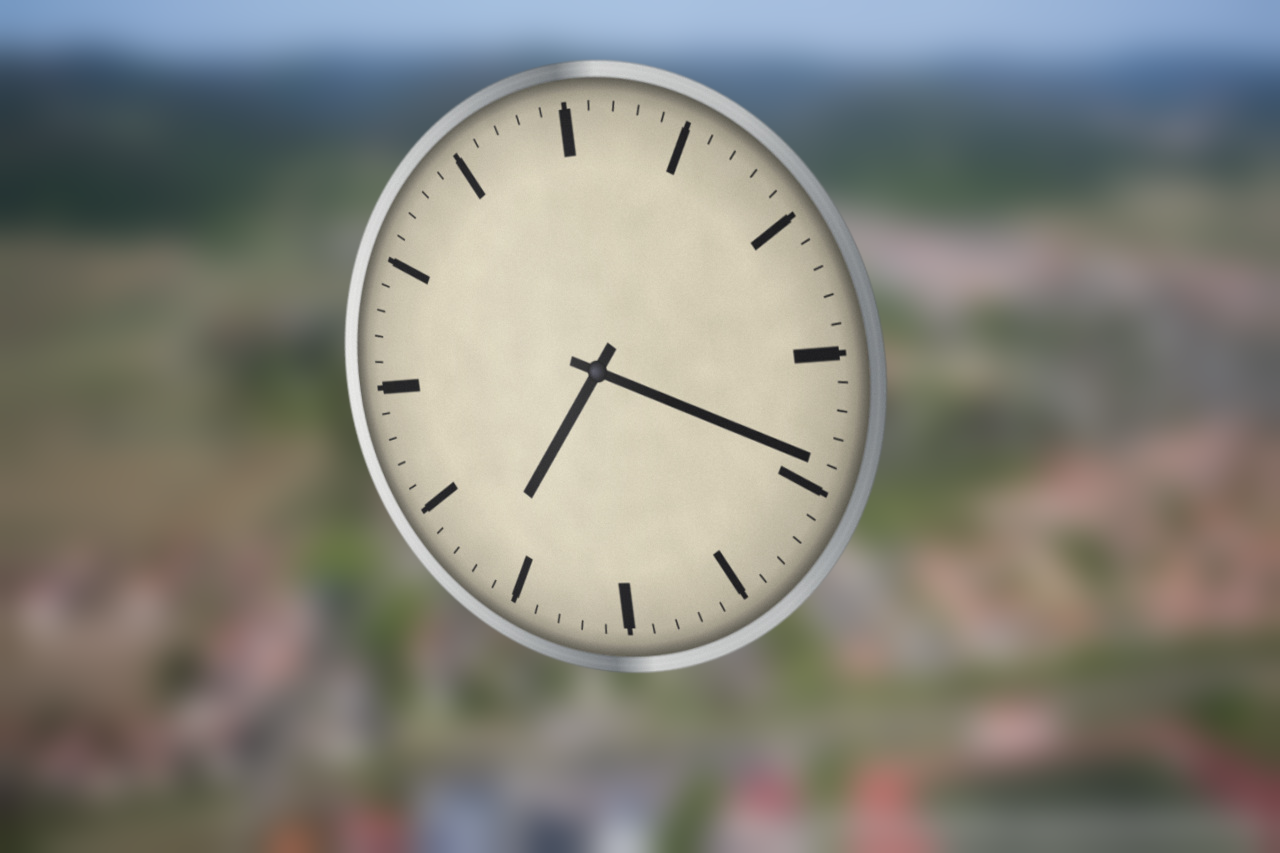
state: 7:19
